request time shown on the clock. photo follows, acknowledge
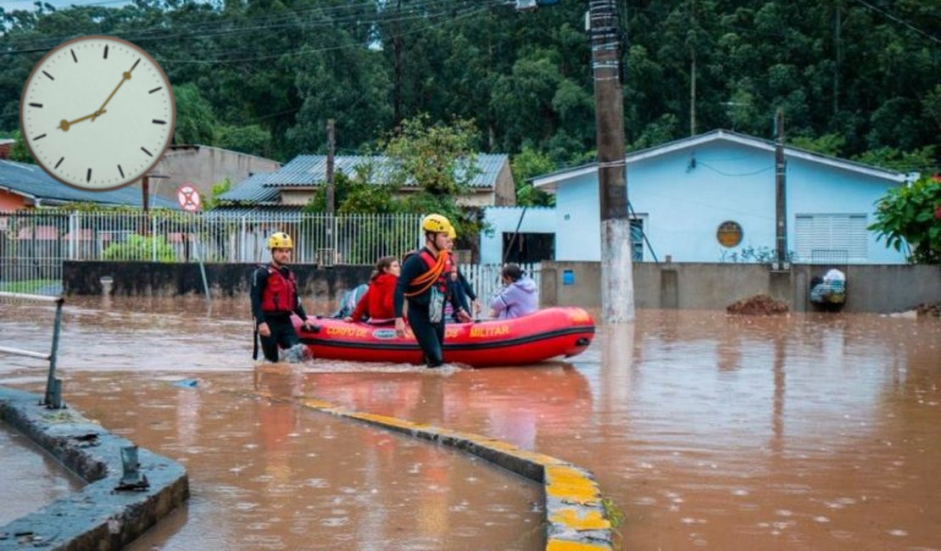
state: 8:05
